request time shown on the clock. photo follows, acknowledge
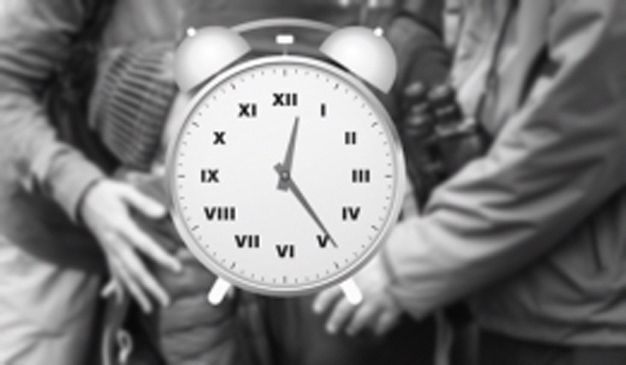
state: 12:24
